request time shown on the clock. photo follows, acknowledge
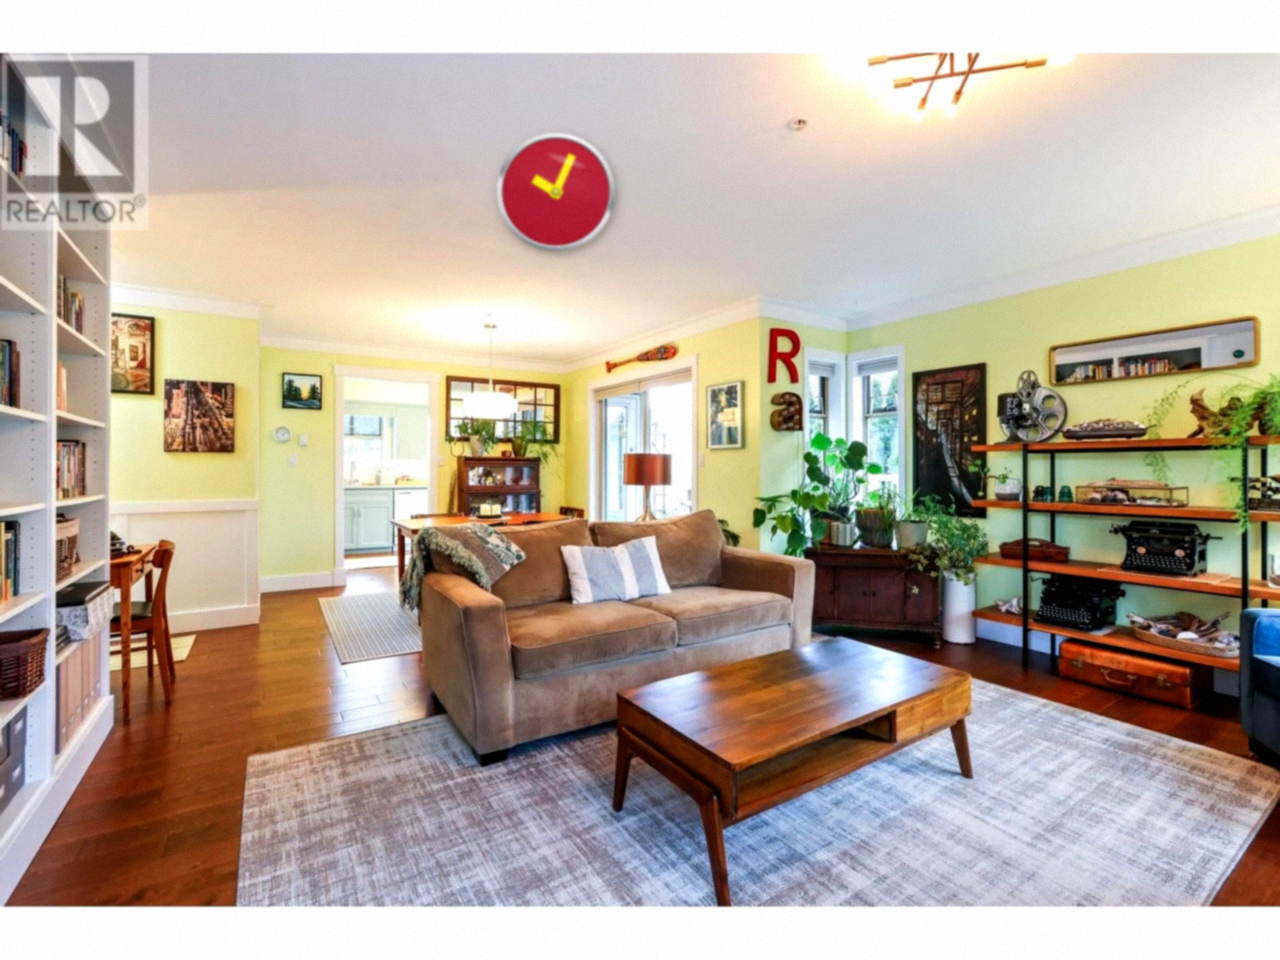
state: 10:04
